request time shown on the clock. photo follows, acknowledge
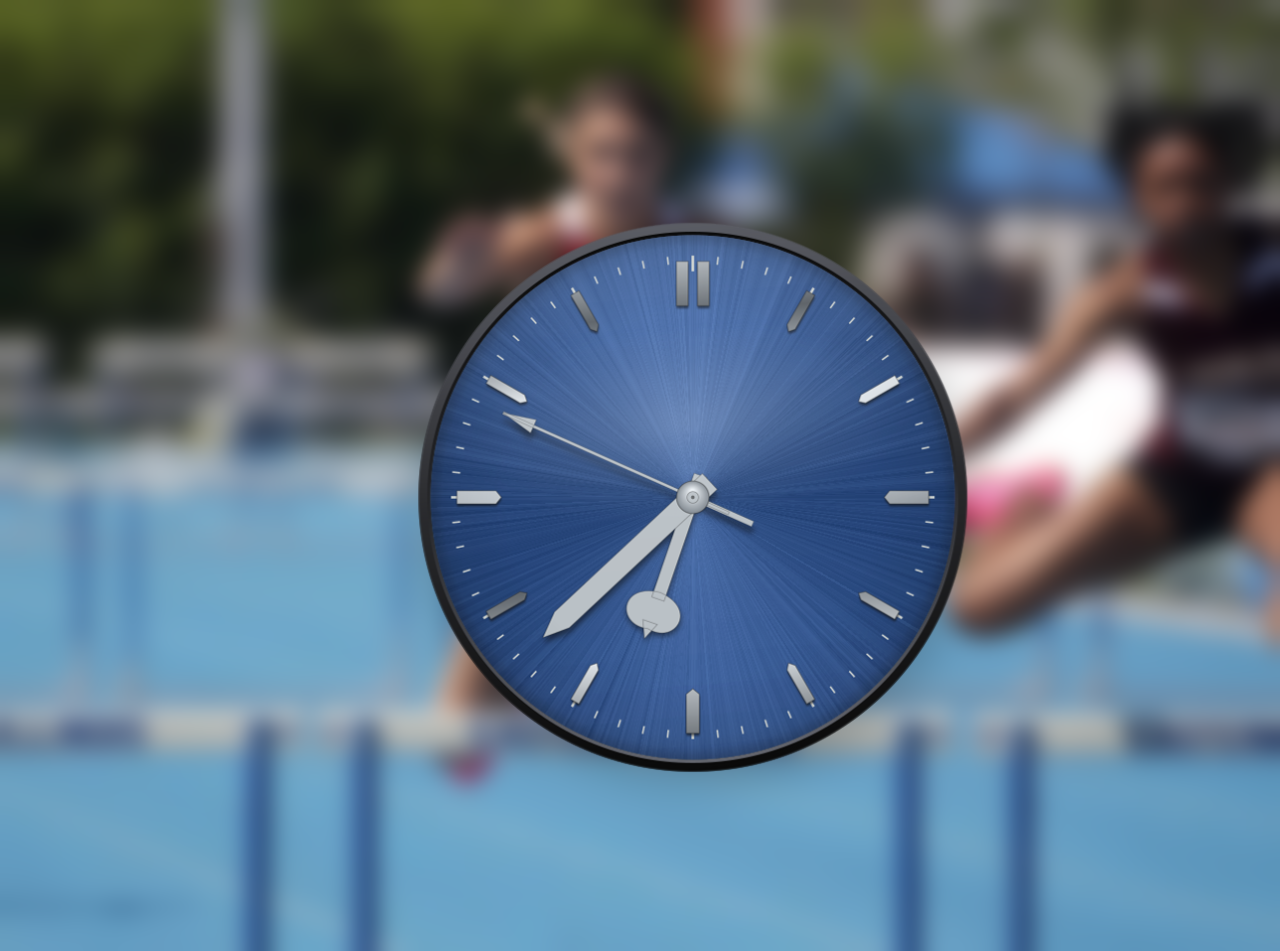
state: 6:37:49
